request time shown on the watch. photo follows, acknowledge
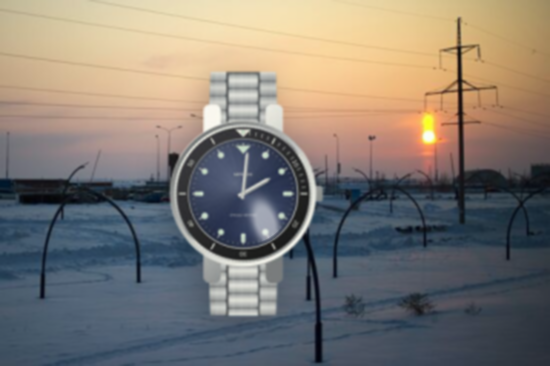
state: 2:01
